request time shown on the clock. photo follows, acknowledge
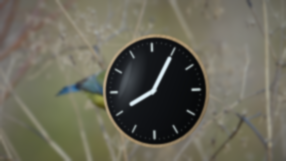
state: 8:05
